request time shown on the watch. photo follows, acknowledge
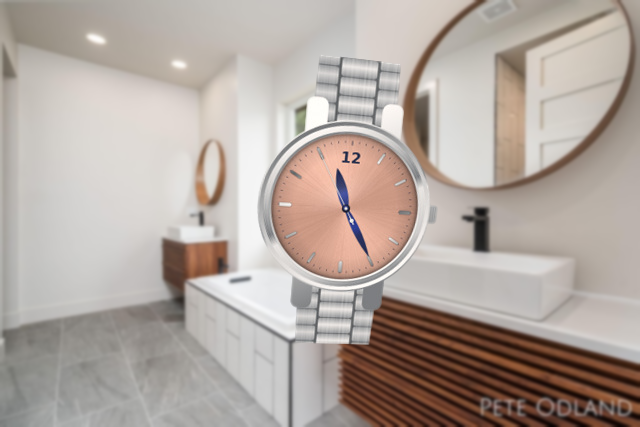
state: 11:24:55
